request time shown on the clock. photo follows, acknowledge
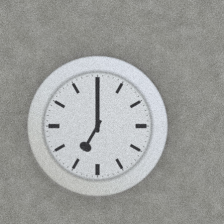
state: 7:00
